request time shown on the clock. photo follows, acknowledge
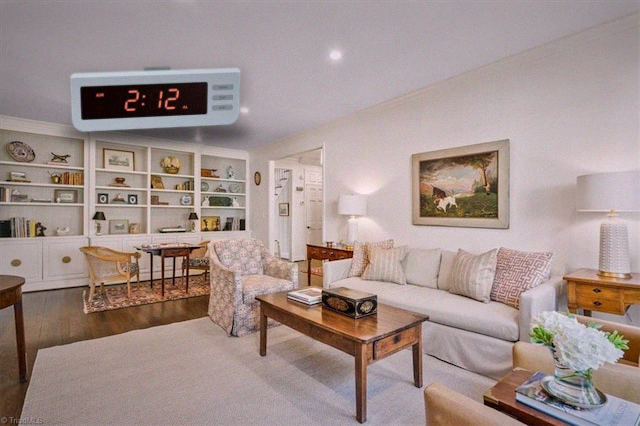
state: 2:12
